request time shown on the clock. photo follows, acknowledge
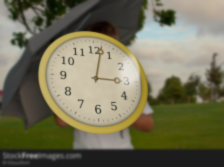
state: 3:02
